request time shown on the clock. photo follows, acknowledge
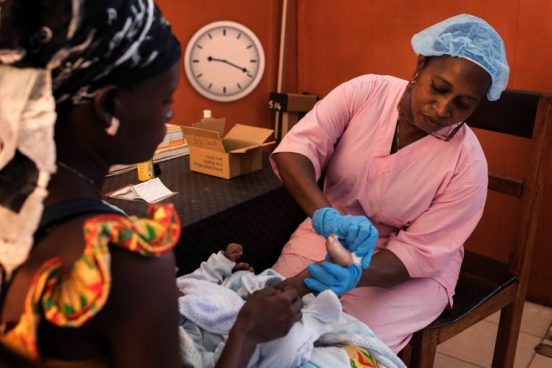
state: 9:19
